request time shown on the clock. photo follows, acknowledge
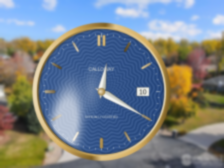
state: 12:20
